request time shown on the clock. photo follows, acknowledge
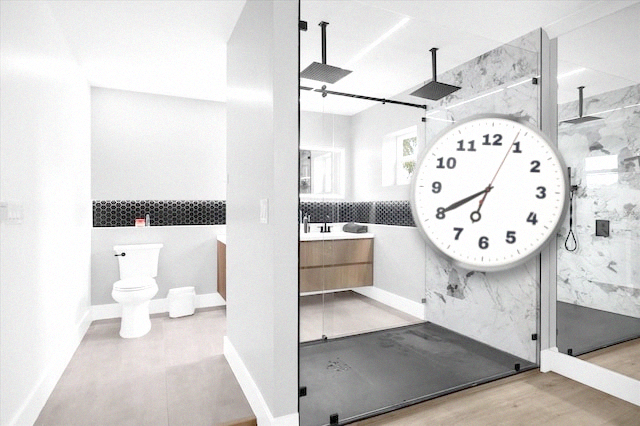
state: 6:40:04
